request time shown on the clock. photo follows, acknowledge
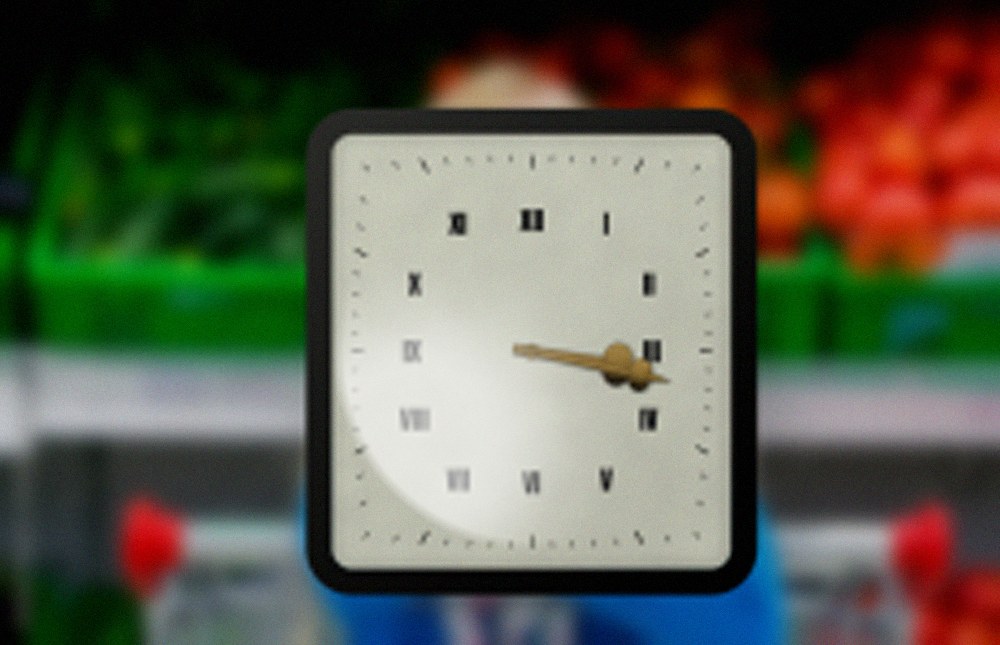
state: 3:17
